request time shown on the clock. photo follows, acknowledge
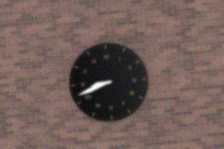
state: 8:42
